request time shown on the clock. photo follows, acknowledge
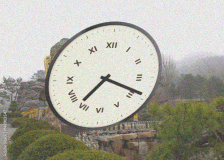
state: 7:19
